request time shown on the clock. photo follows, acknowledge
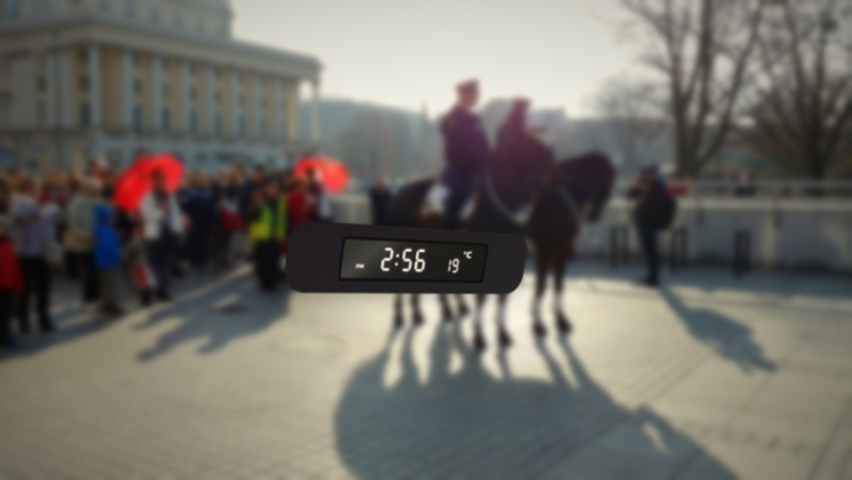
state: 2:56
